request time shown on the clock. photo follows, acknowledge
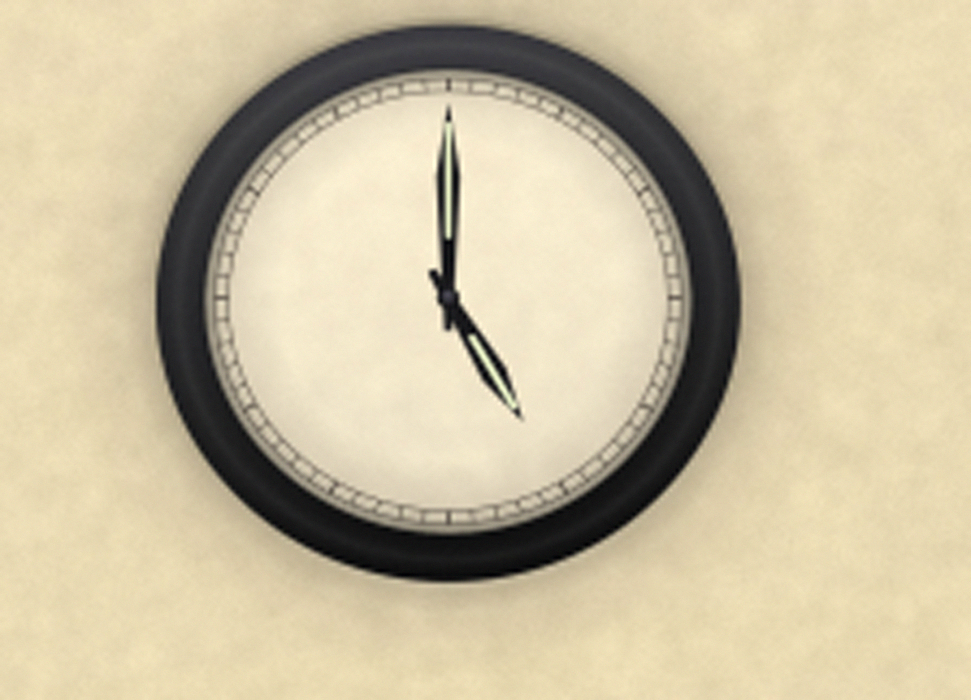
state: 5:00
